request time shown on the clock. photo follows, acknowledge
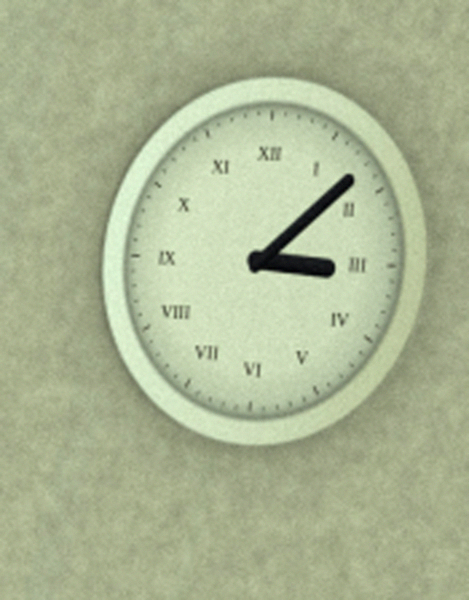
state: 3:08
